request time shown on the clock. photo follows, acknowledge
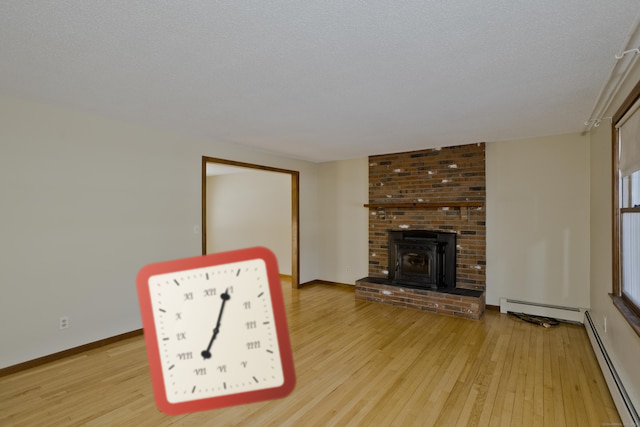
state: 7:04
